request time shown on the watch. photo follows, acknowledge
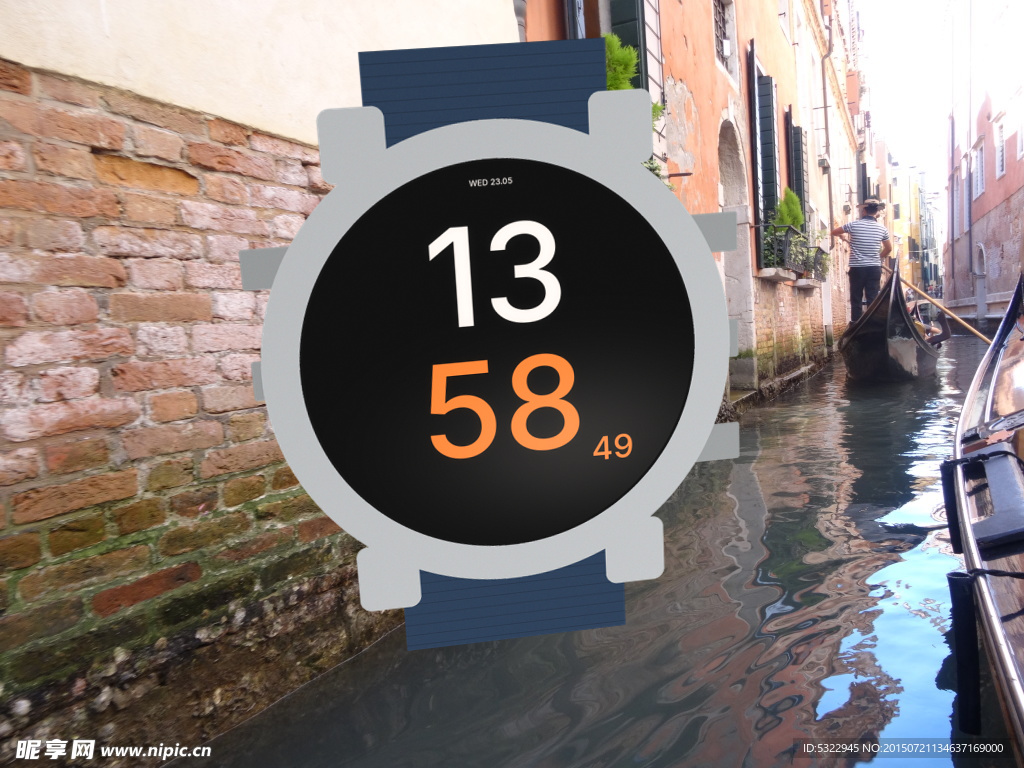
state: 13:58:49
